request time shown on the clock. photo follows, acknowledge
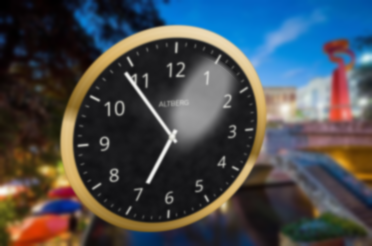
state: 6:54
